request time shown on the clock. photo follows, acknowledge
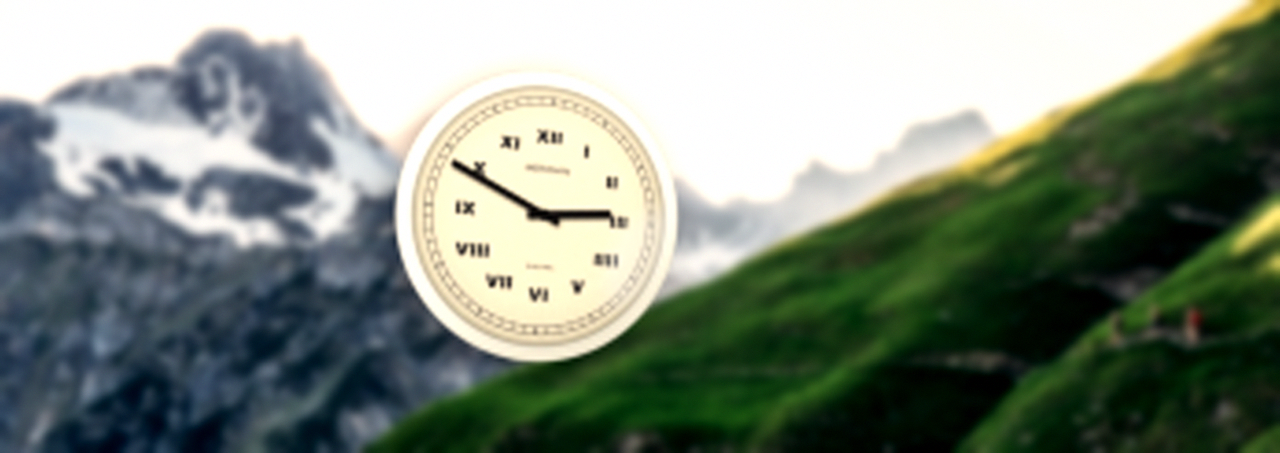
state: 2:49
